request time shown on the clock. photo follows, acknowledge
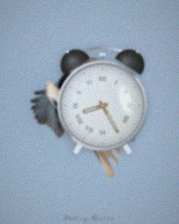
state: 8:25
